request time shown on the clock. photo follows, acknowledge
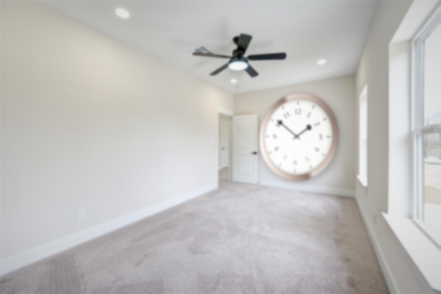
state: 1:51
